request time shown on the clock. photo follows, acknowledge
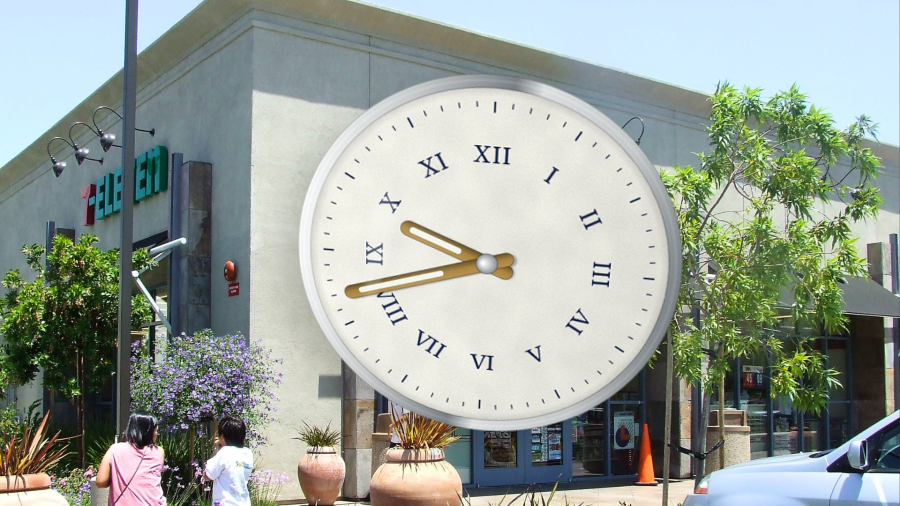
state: 9:42
